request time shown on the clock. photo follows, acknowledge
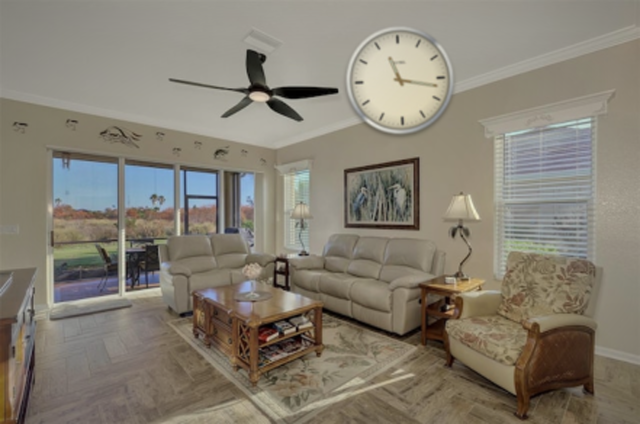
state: 11:17
